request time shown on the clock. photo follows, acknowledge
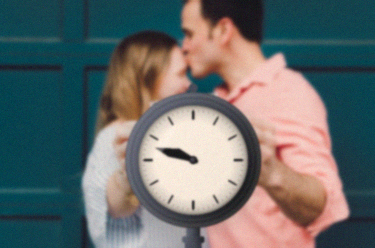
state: 9:48
